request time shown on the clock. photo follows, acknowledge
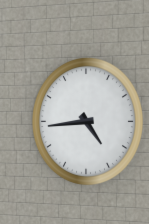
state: 4:44
